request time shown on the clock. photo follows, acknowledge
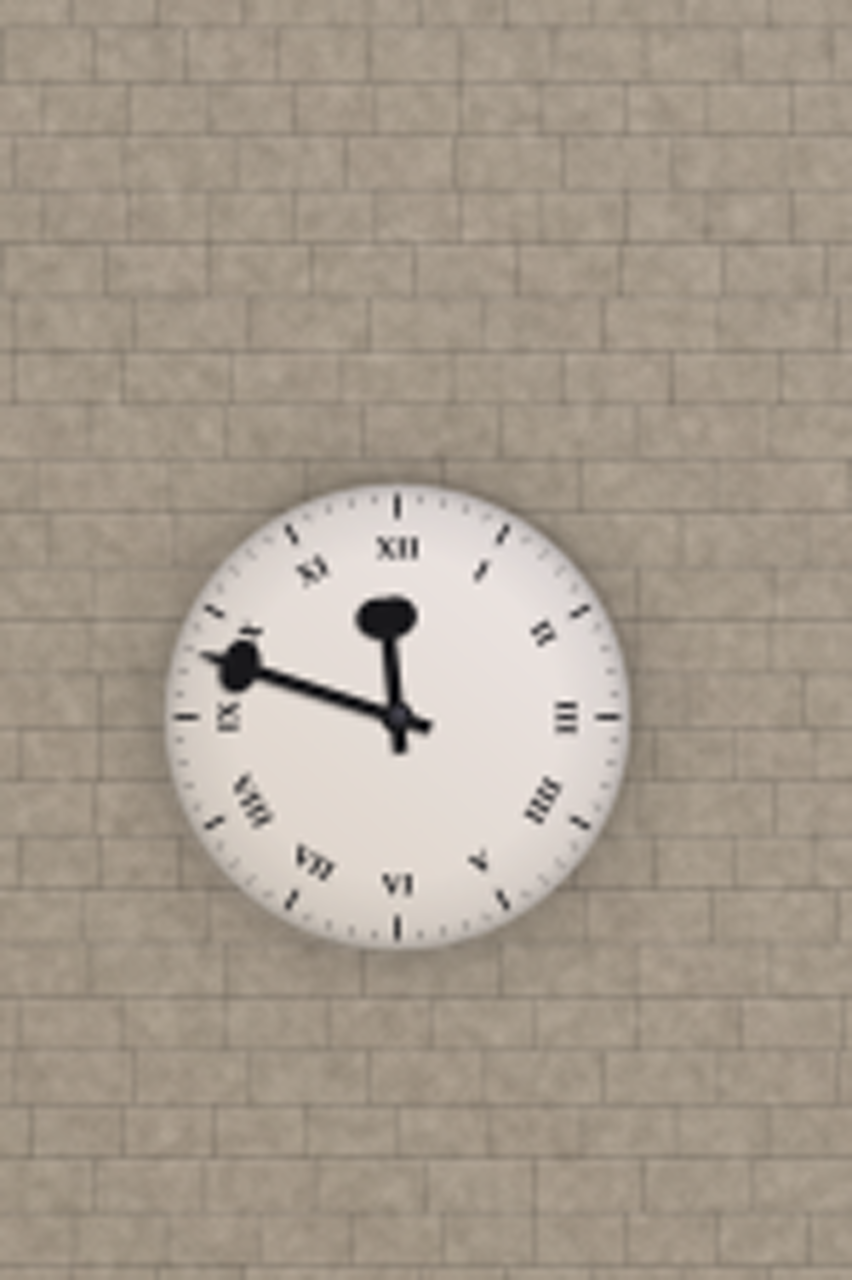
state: 11:48
